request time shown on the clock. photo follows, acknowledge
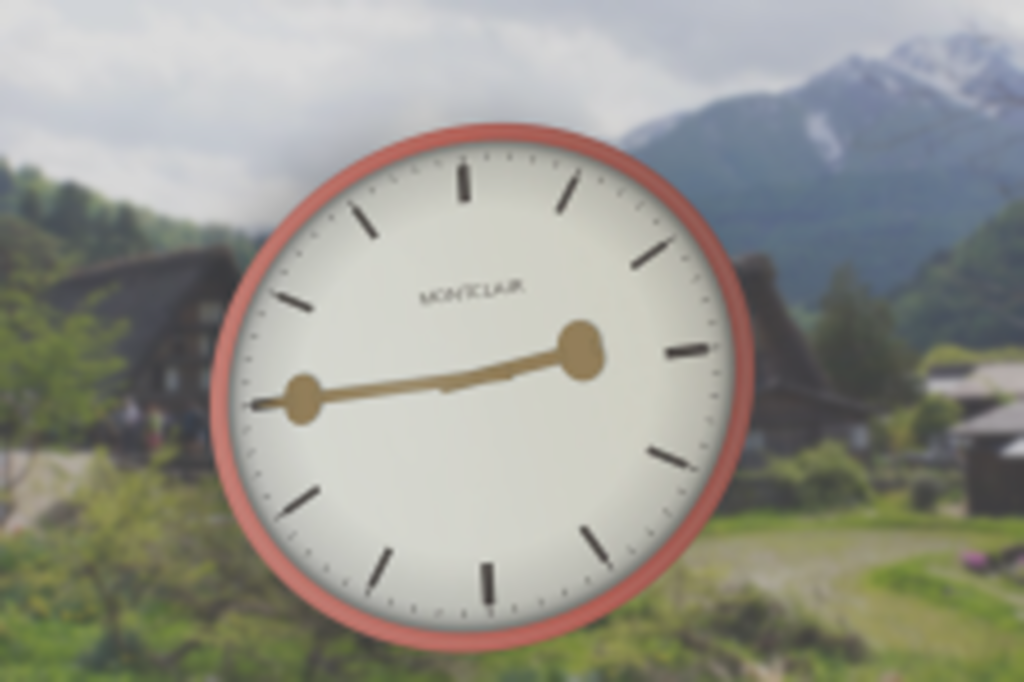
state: 2:45
